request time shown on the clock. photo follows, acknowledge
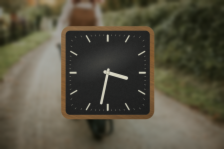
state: 3:32
